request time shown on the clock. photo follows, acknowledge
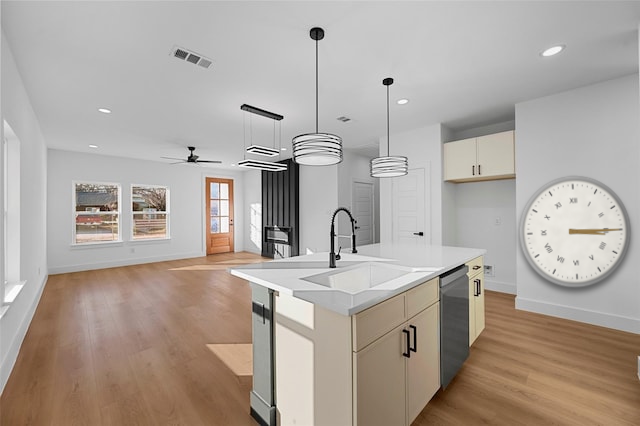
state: 3:15
